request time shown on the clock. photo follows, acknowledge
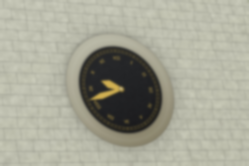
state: 9:42
